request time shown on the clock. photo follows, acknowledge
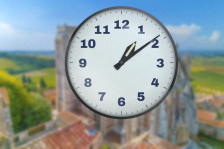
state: 1:09
